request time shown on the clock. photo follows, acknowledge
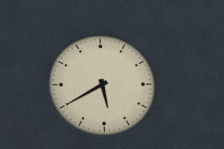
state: 5:40
